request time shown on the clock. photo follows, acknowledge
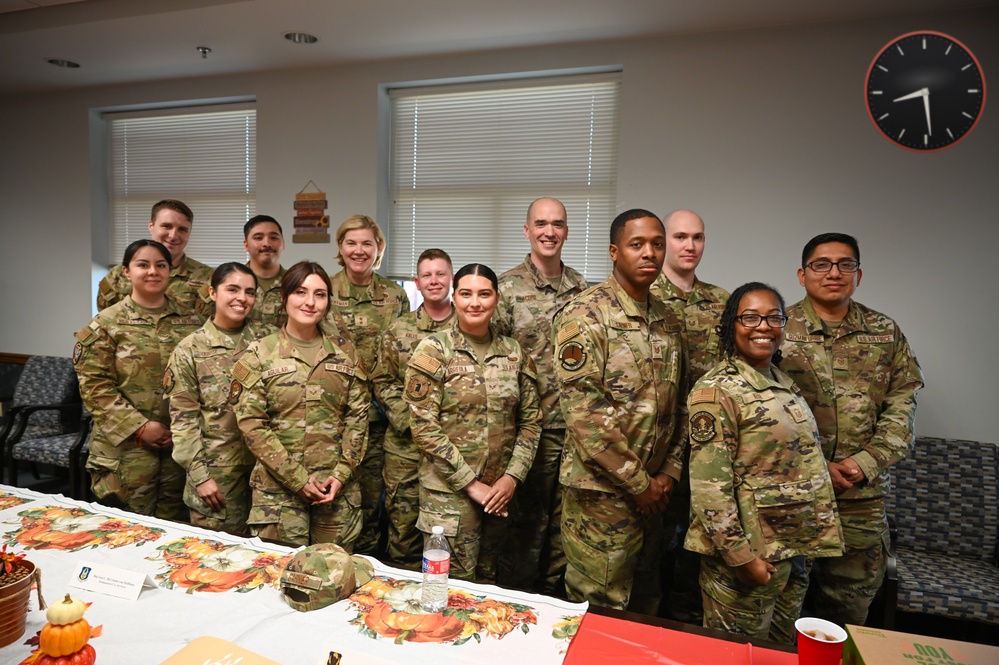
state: 8:29
